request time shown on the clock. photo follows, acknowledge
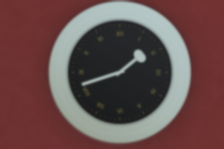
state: 1:42
